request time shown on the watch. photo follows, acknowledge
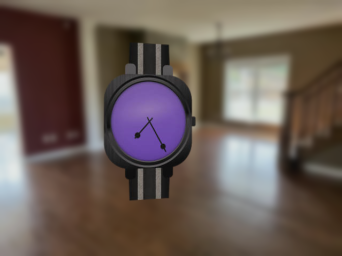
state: 7:25
